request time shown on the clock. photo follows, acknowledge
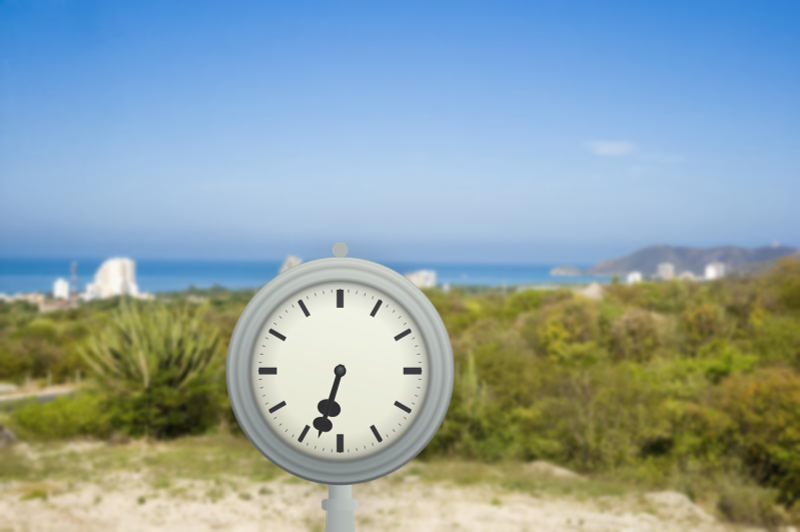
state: 6:33
